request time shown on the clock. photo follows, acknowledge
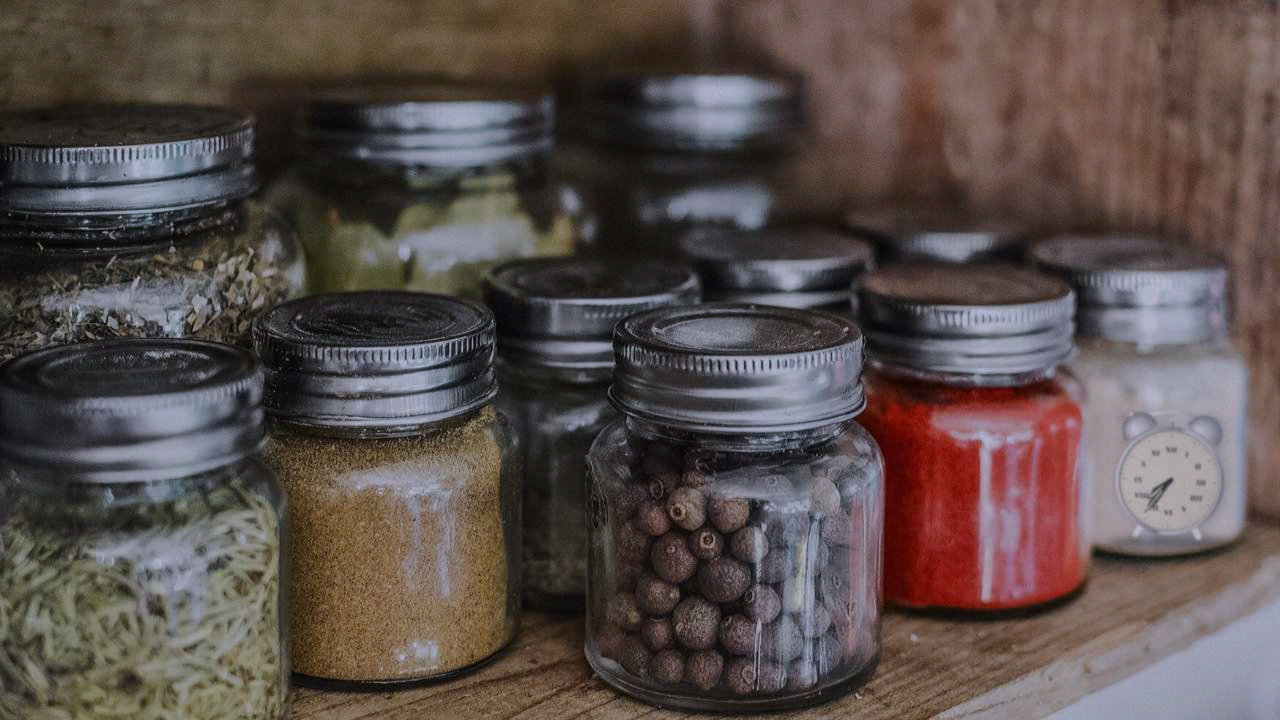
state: 7:36
